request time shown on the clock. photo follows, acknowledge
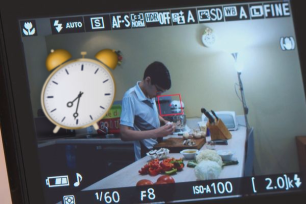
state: 7:31
